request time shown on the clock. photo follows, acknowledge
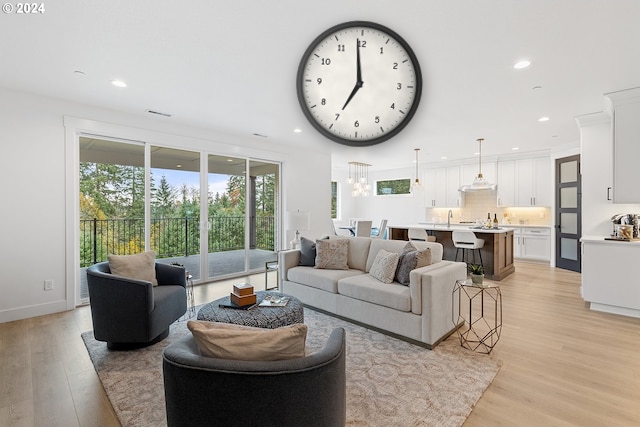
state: 6:59
